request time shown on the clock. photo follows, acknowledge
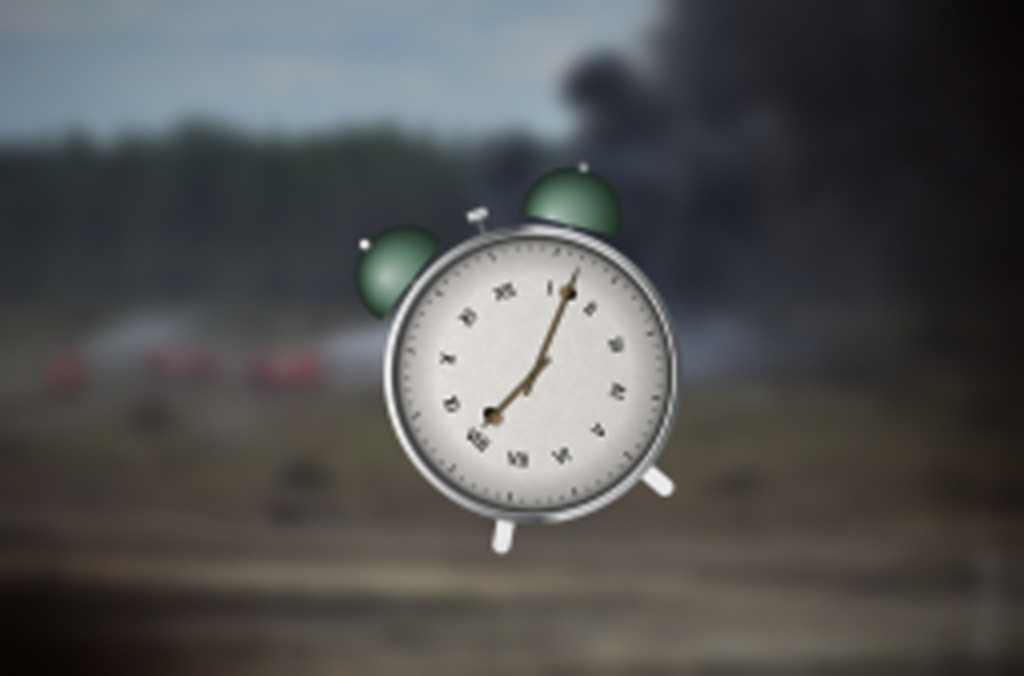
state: 8:07
